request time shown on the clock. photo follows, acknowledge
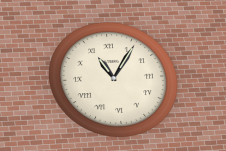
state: 11:06
